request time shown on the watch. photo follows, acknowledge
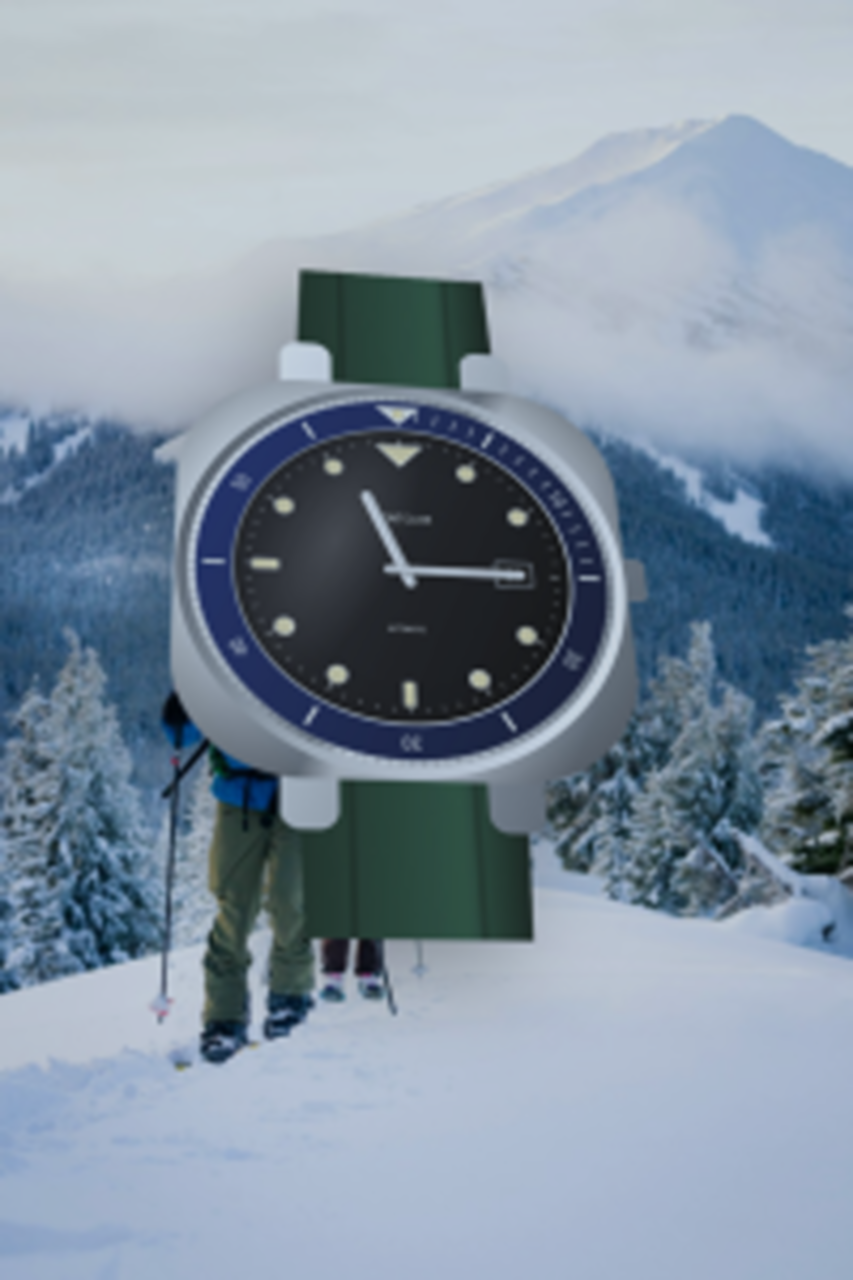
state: 11:15
